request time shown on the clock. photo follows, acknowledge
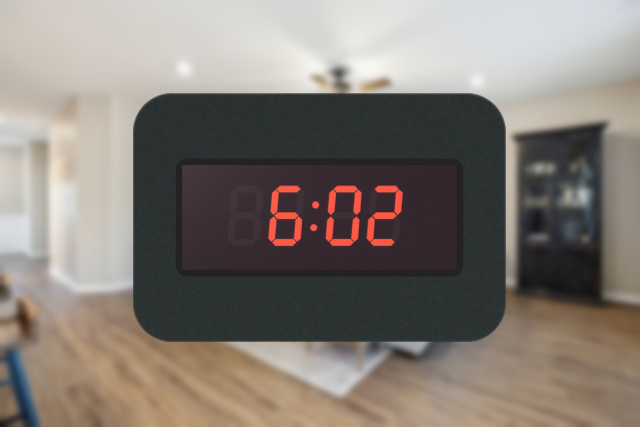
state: 6:02
